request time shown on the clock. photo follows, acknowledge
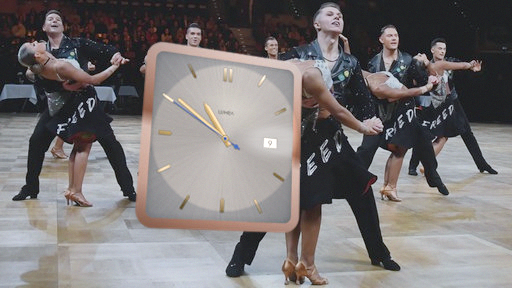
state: 10:50:50
